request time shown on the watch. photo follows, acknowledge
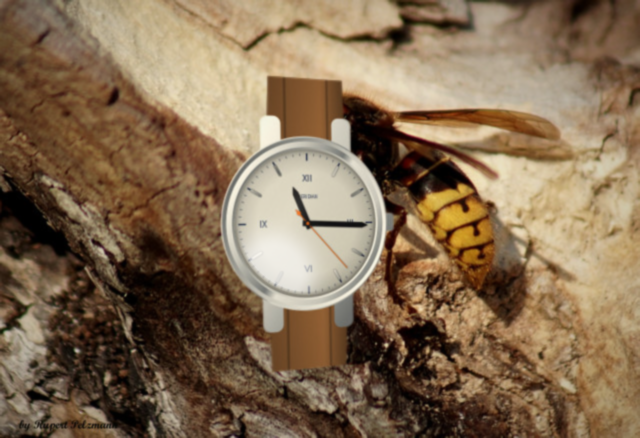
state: 11:15:23
